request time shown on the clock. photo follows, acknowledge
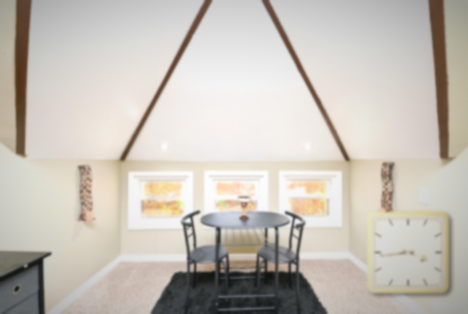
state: 3:44
